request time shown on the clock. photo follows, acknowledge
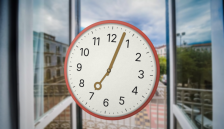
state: 7:03
